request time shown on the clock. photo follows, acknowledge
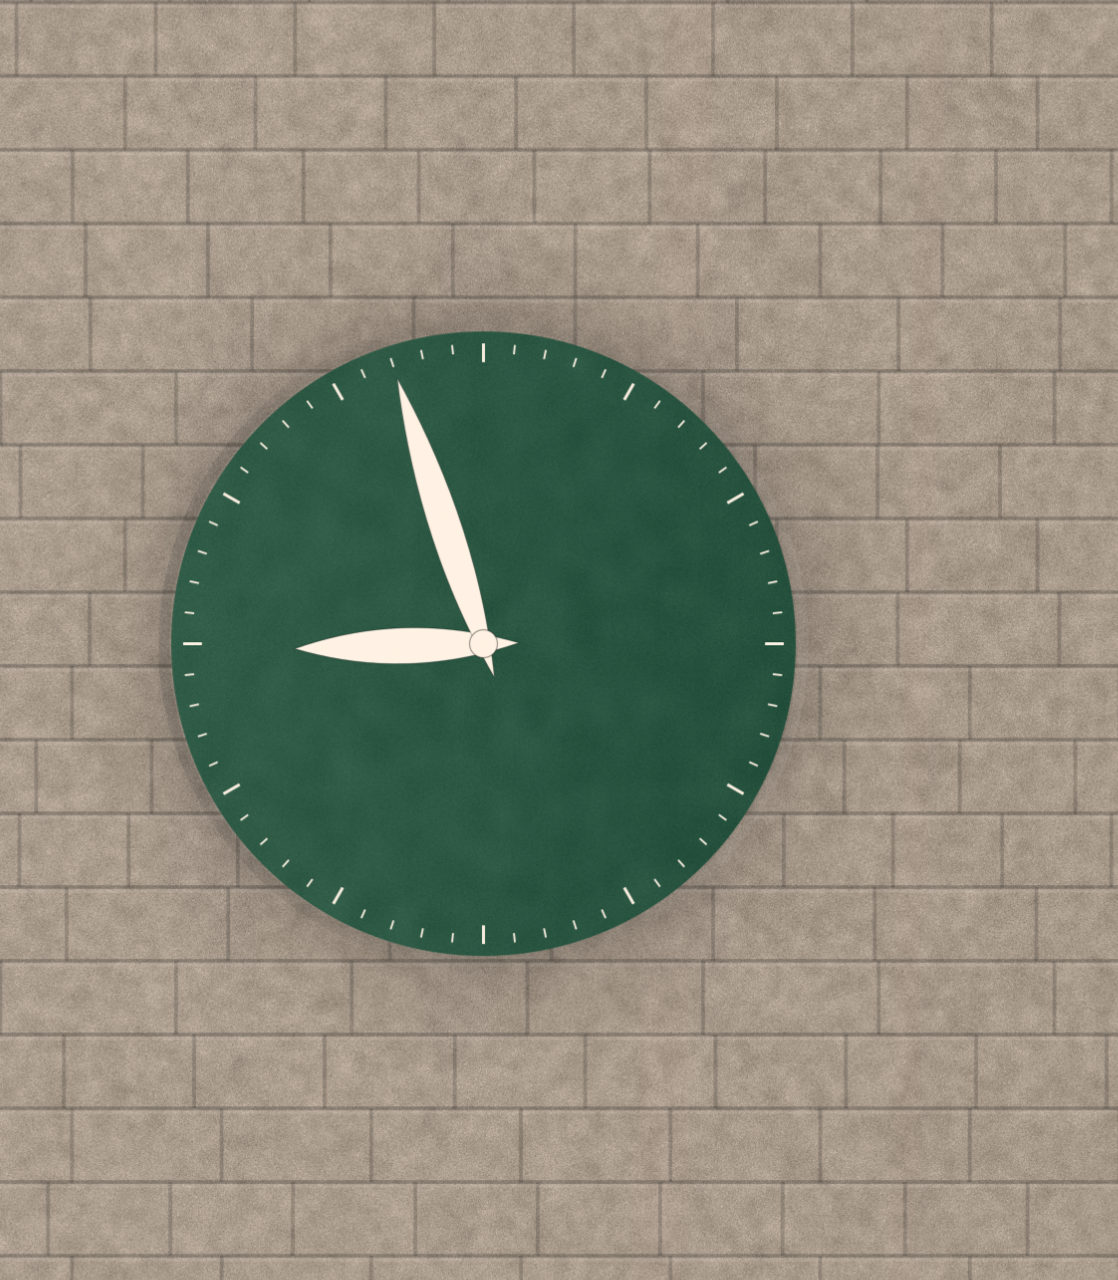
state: 8:57
